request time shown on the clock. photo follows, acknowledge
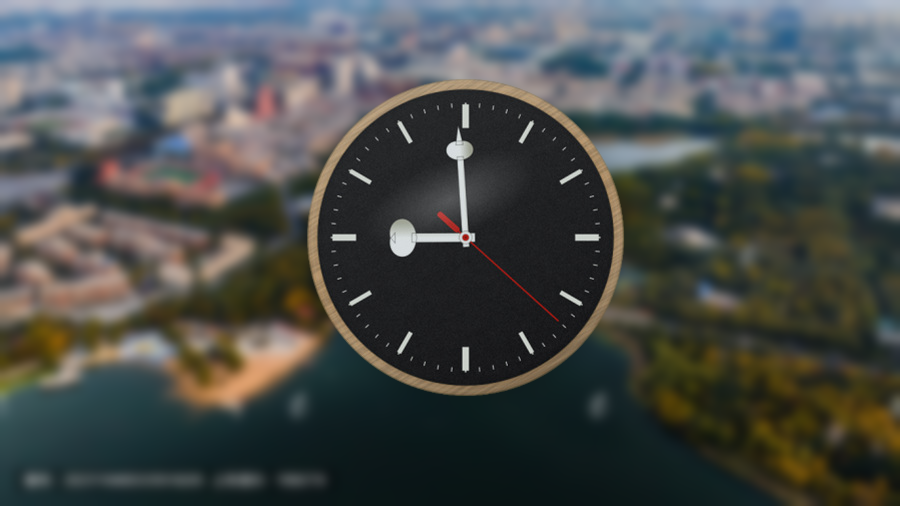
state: 8:59:22
